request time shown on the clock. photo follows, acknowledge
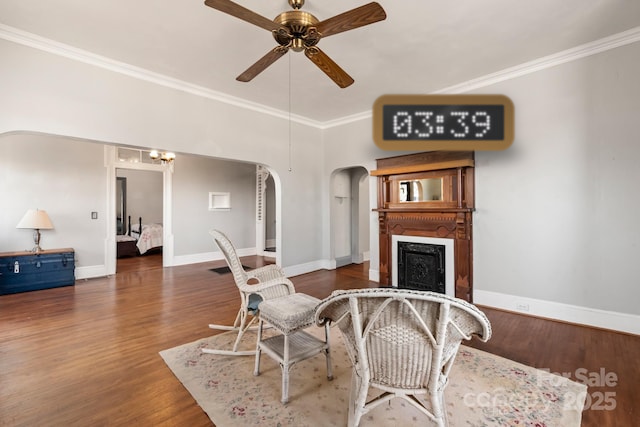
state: 3:39
